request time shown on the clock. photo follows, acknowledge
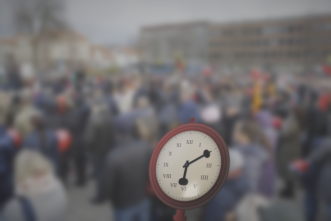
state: 6:10
